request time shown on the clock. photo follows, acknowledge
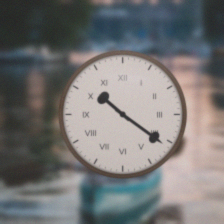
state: 10:21
